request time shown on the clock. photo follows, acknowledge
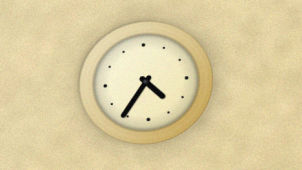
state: 4:36
